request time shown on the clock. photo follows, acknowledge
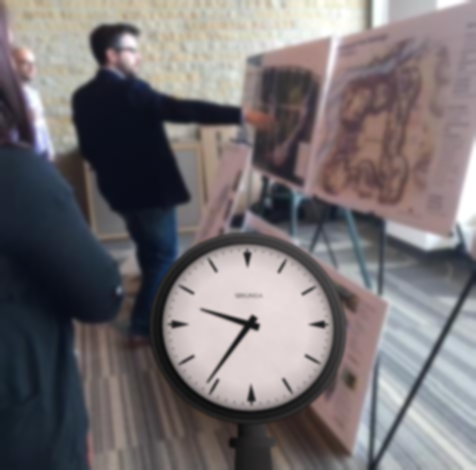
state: 9:36
